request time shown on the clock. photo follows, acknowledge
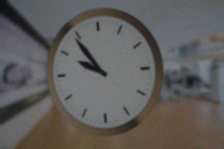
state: 9:54
